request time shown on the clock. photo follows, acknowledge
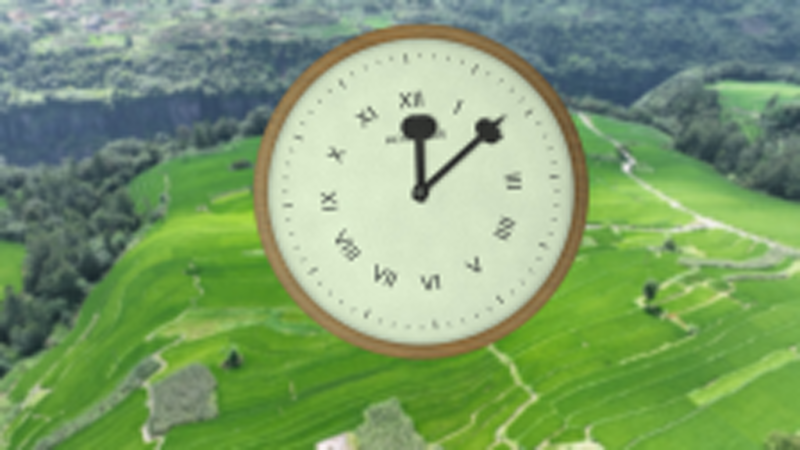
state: 12:09
